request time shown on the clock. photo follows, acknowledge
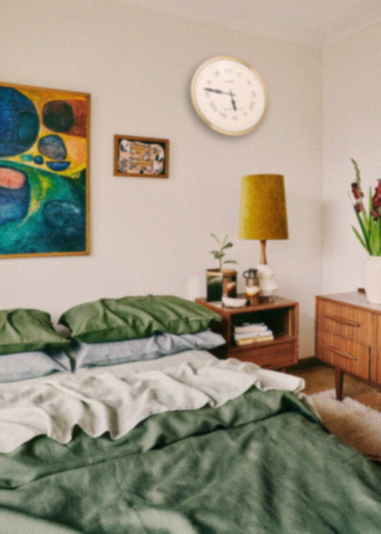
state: 5:47
